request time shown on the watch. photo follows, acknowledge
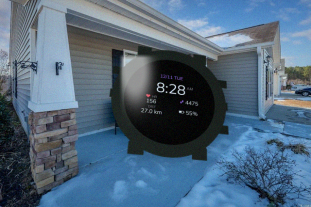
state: 8:28
